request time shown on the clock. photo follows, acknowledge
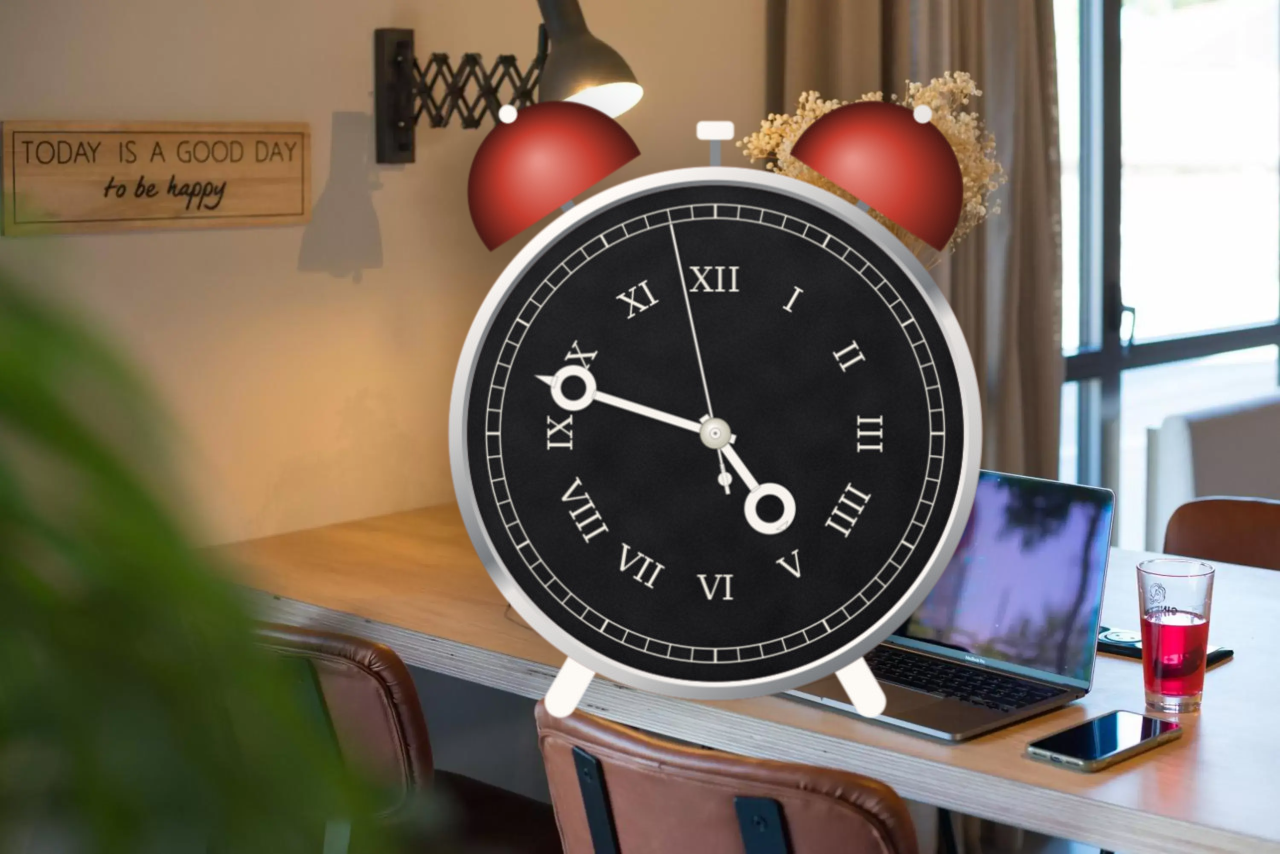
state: 4:47:58
